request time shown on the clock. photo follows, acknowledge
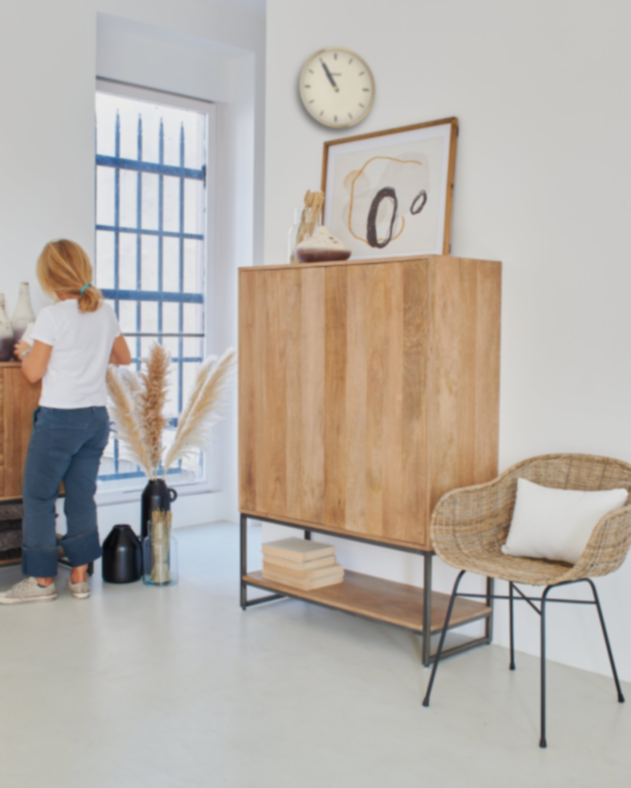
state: 10:55
